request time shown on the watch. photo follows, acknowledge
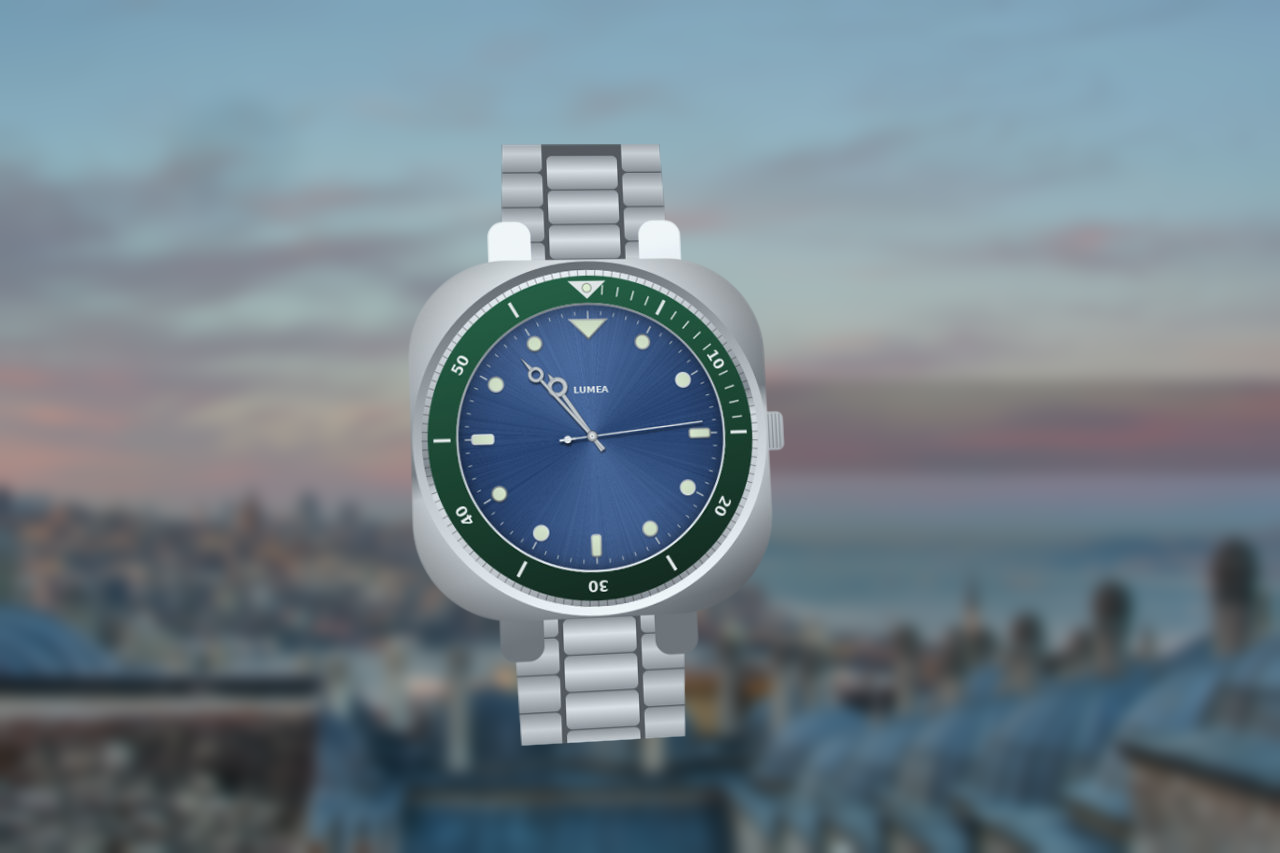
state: 10:53:14
